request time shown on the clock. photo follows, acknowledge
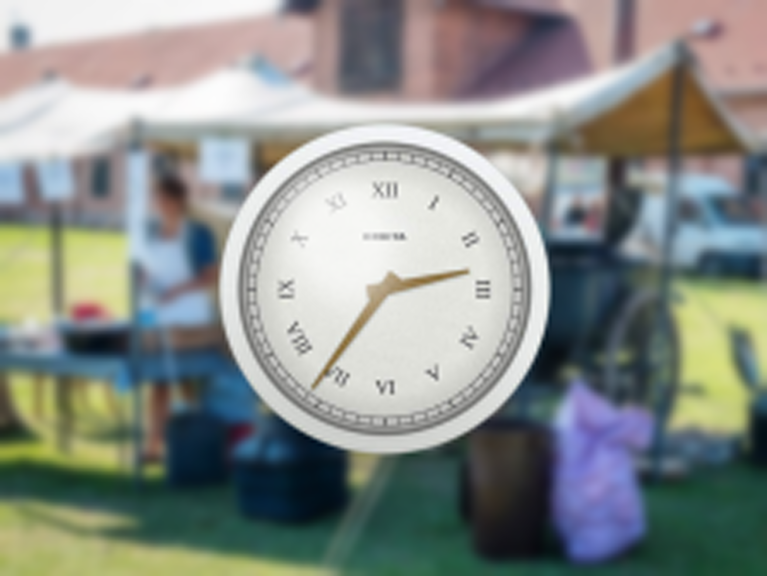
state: 2:36
